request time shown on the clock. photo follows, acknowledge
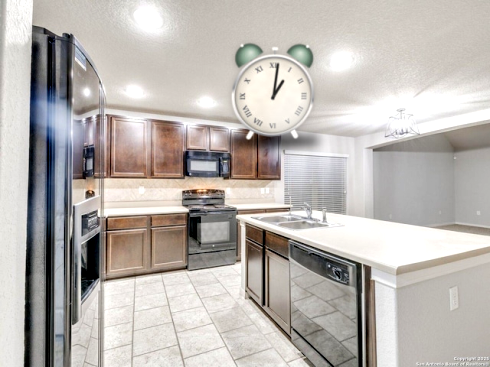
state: 1:01
